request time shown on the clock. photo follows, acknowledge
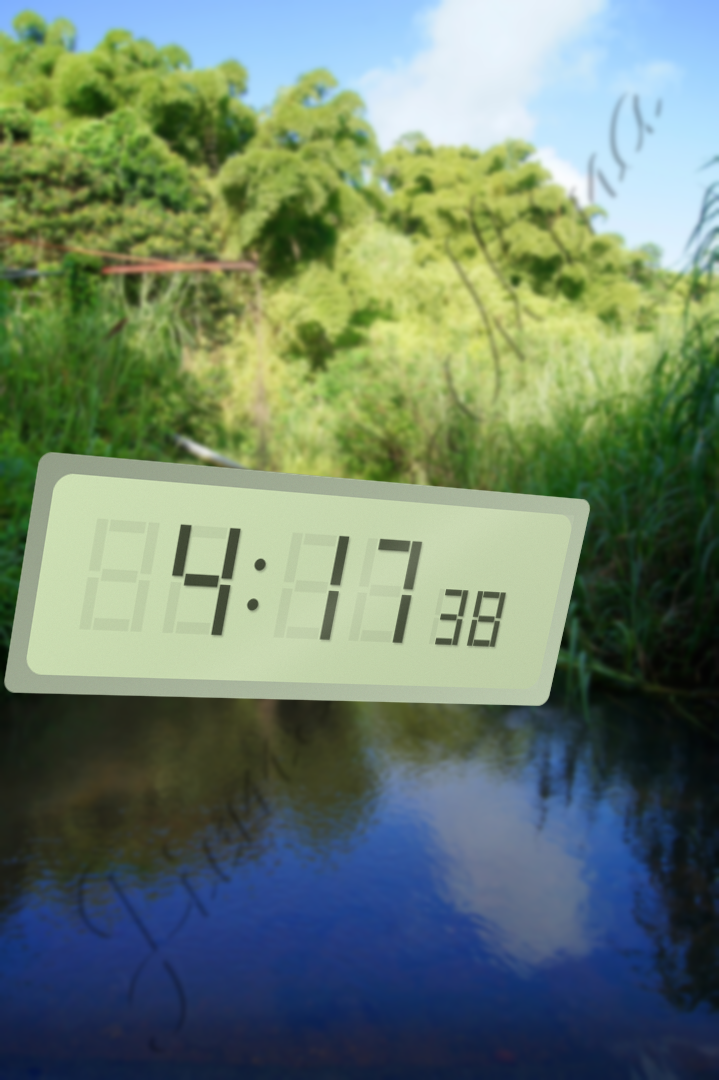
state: 4:17:38
